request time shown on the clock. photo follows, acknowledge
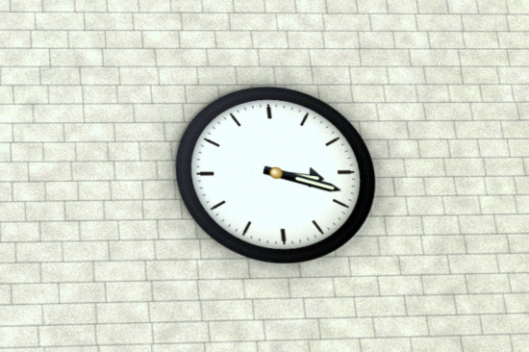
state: 3:18
